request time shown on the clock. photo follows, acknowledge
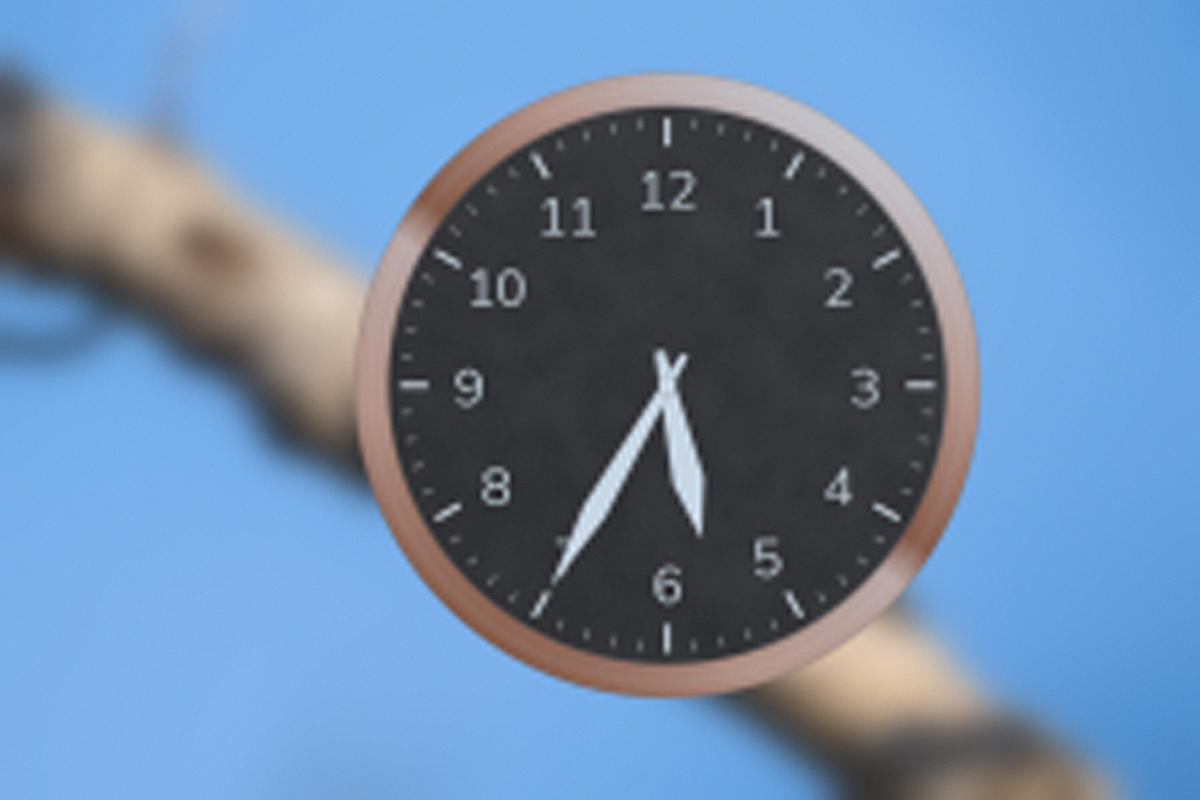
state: 5:35
